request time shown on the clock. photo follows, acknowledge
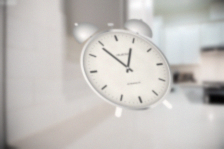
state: 12:54
